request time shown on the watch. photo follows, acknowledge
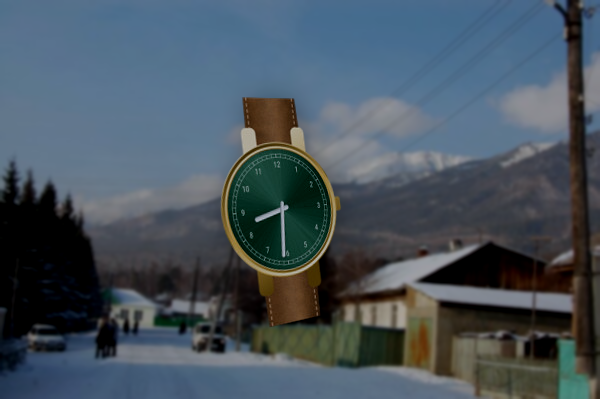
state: 8:31
